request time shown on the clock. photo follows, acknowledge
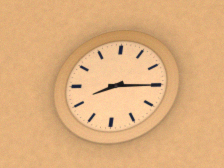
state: 8:15
